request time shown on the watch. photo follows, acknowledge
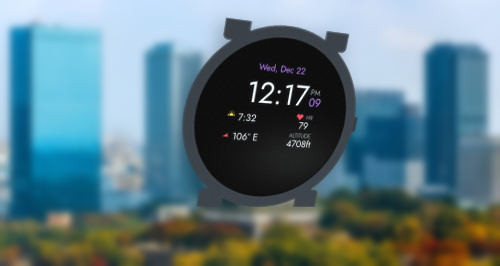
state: 12:17:09
